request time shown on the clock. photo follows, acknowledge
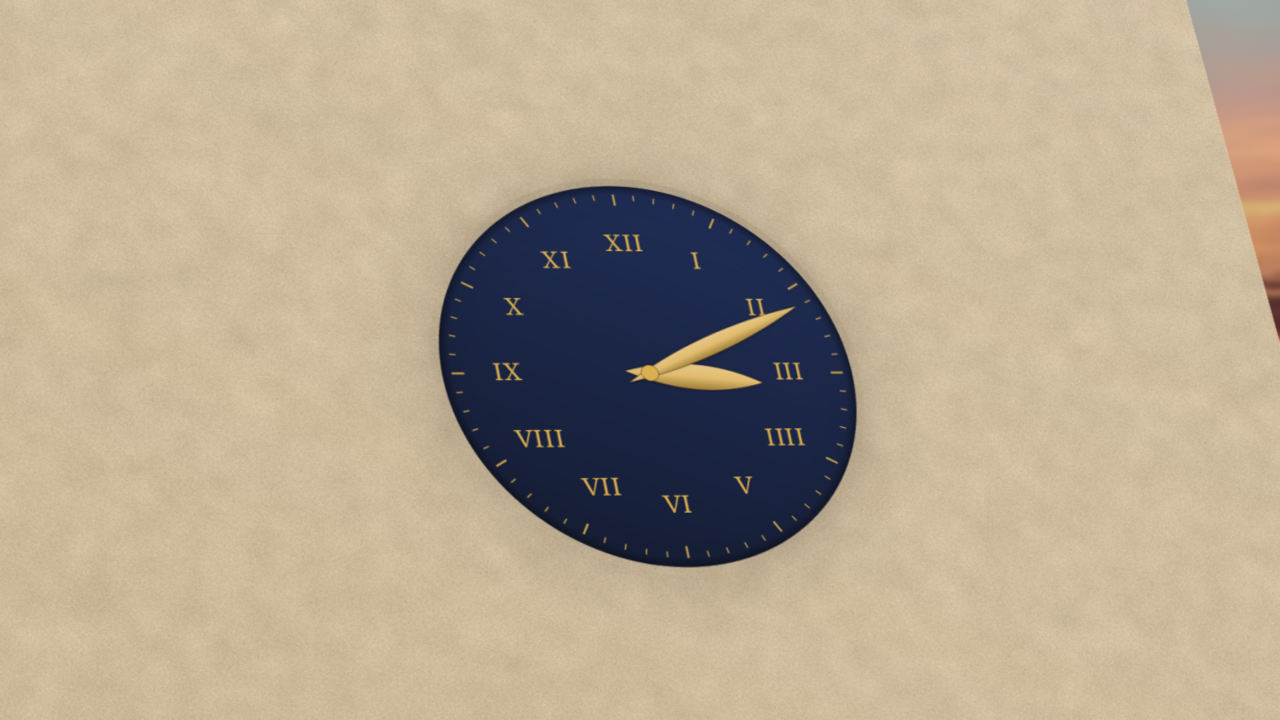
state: 3:11
